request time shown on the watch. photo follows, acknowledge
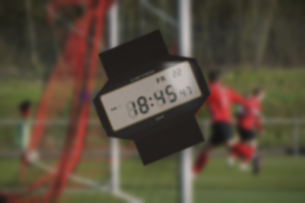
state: 18:45
